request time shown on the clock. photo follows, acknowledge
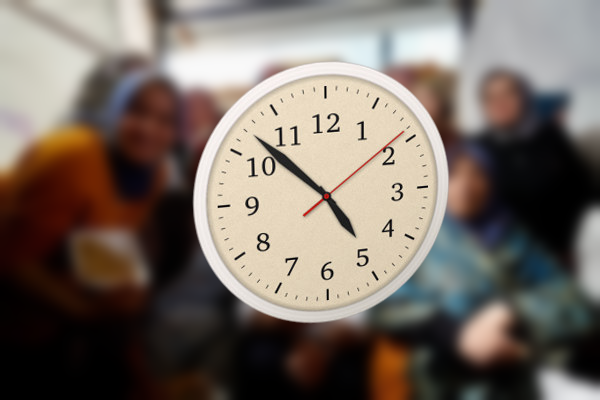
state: 4:52:09
